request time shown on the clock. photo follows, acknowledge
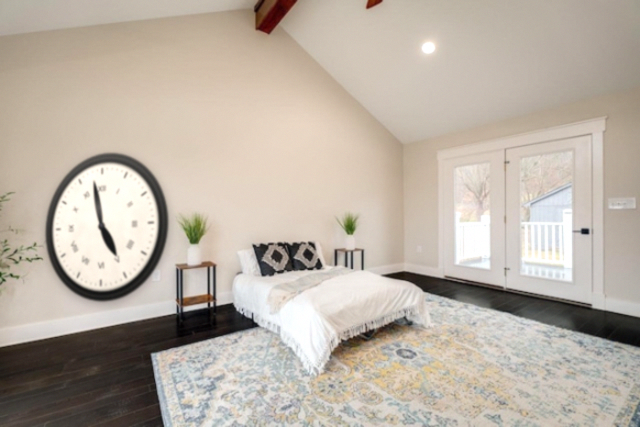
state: 4:58
